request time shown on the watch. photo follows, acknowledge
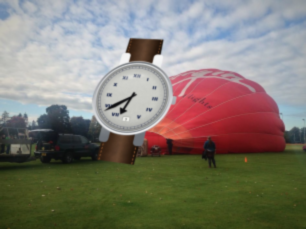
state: 6:39
